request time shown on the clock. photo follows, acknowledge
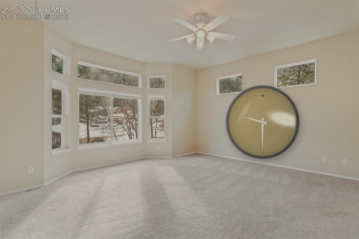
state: 9:30
